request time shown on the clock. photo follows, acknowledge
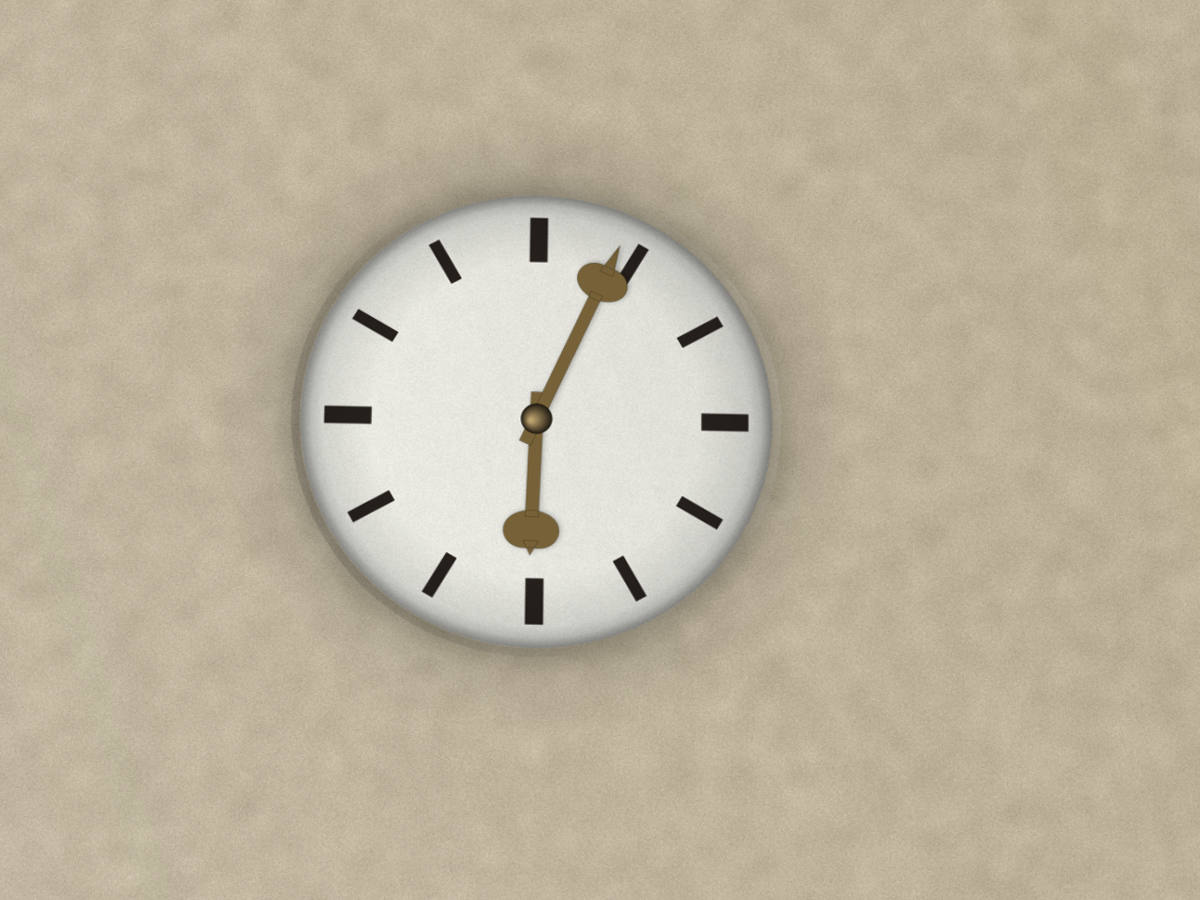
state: 6:04
